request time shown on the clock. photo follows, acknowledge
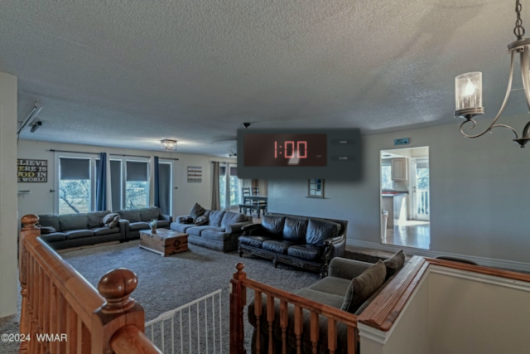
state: 1:00
